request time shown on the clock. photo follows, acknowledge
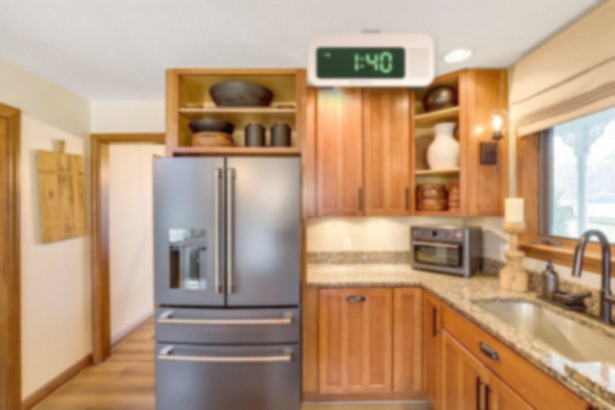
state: 1:40
